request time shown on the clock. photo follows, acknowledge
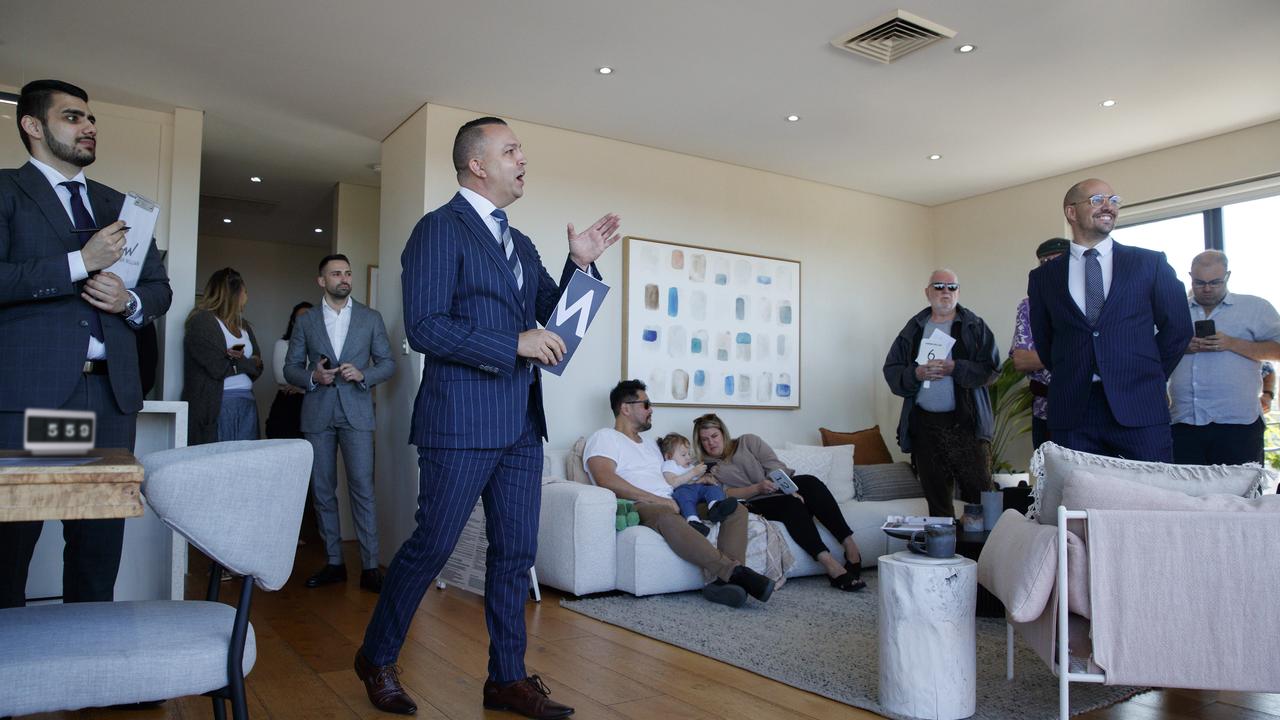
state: 5:59
